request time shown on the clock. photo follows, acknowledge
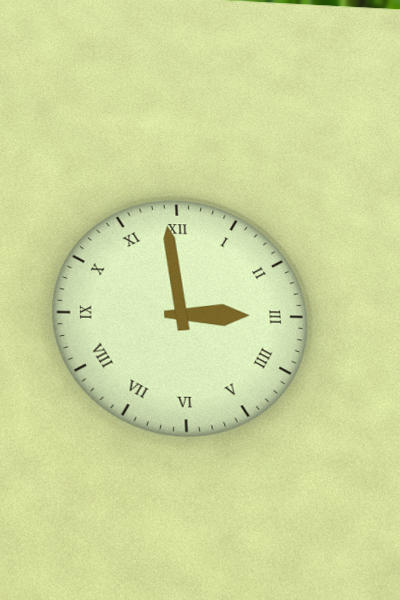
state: 2:59
